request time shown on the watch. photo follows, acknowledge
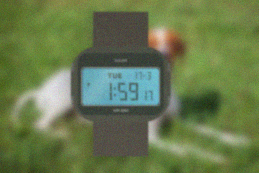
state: 1:59
